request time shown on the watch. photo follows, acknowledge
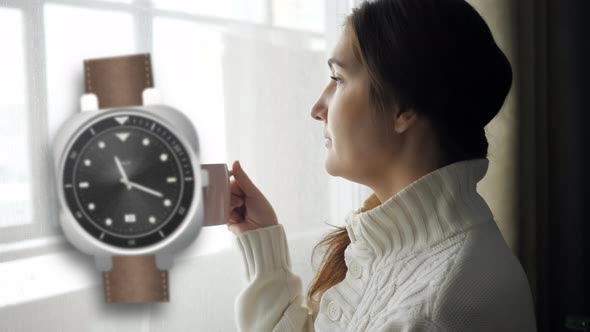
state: 11:19
